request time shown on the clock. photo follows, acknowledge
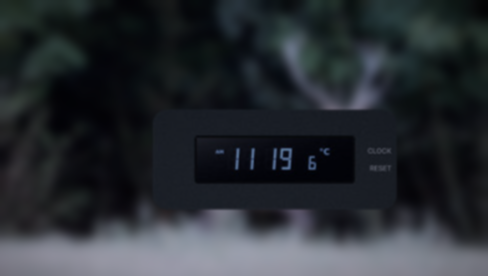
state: 11:19
